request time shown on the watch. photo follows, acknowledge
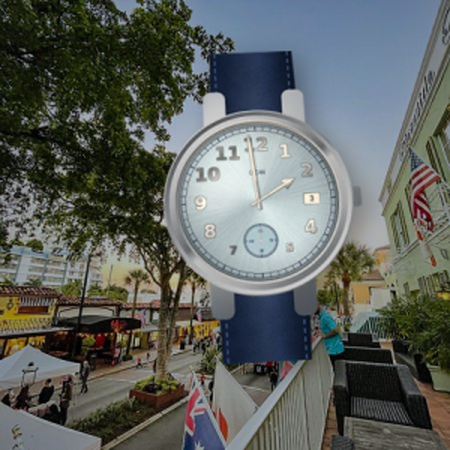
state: 1:59
